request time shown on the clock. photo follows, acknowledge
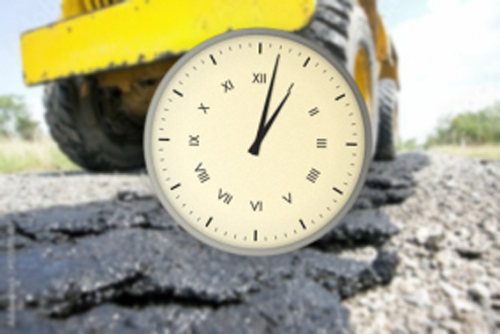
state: 1:02
